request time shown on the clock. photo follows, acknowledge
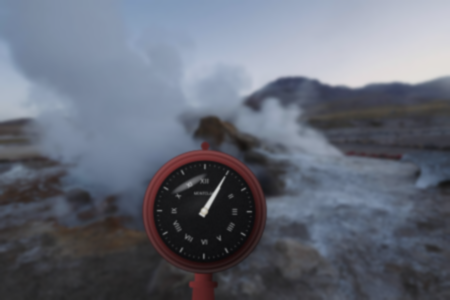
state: 1:05
